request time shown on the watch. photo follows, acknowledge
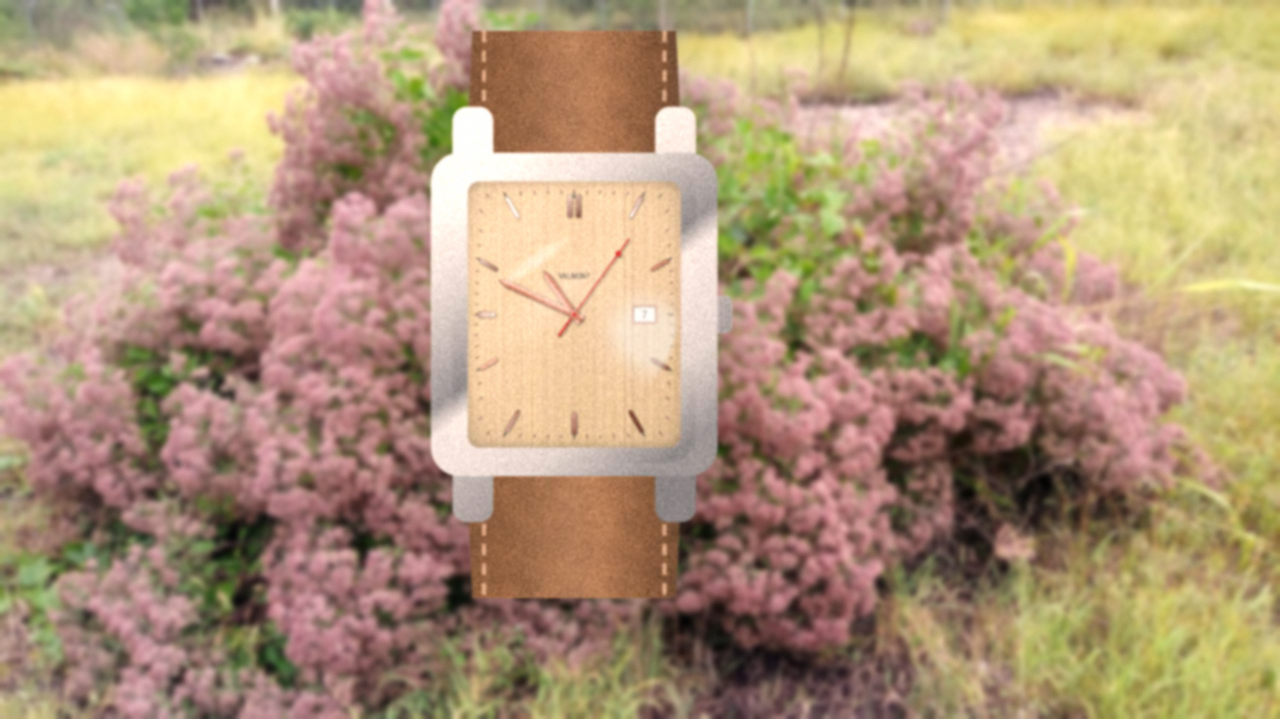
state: 10:49:06
